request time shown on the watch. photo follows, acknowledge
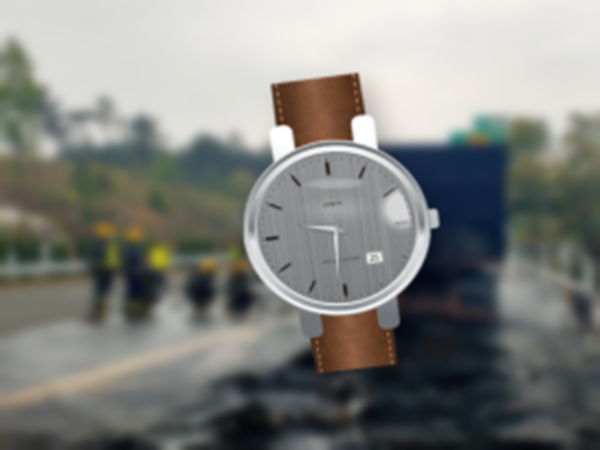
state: 9:31
